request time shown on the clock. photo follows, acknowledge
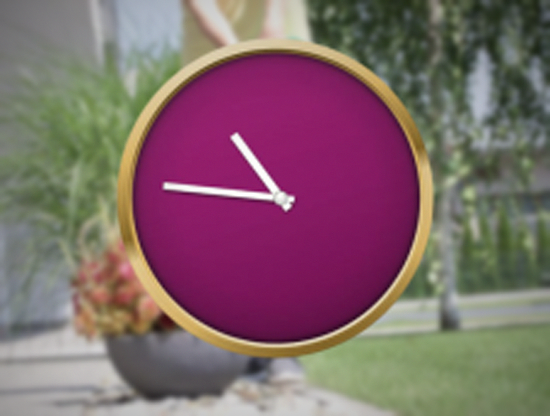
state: 10:46
